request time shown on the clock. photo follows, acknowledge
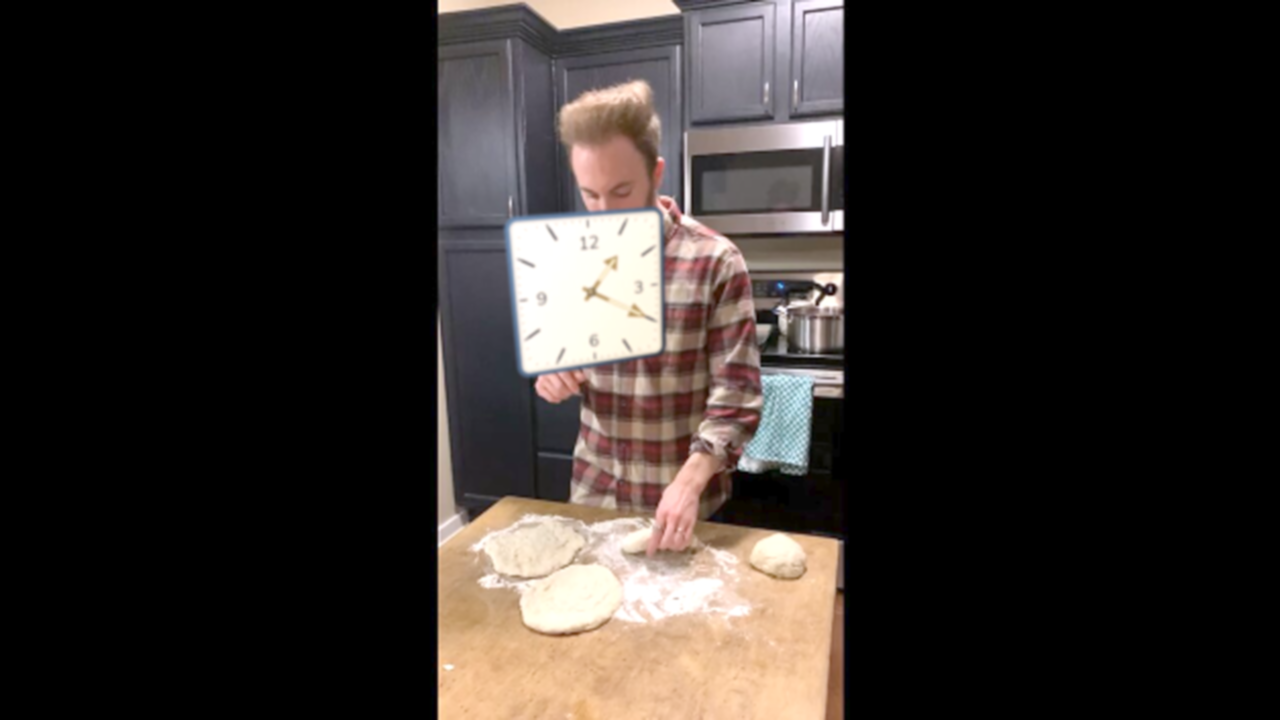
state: 1:20
